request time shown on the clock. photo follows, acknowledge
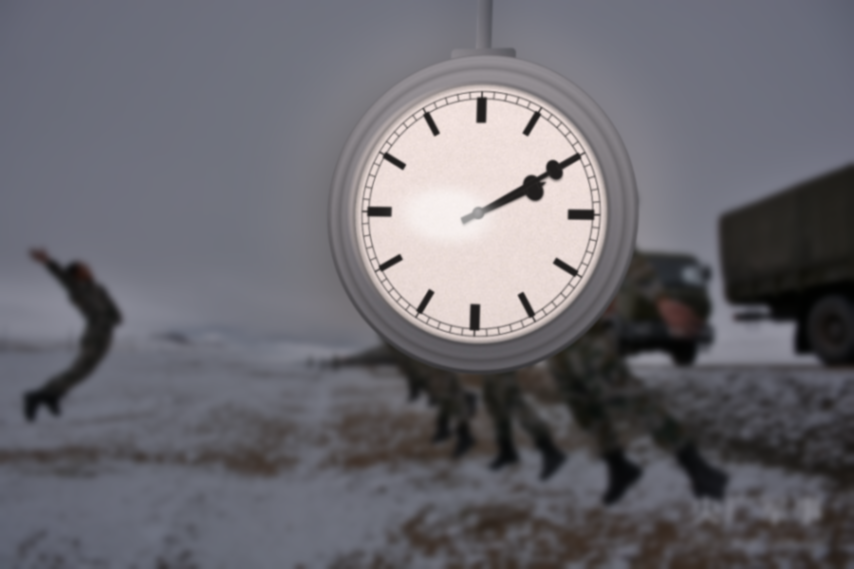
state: 2:10
